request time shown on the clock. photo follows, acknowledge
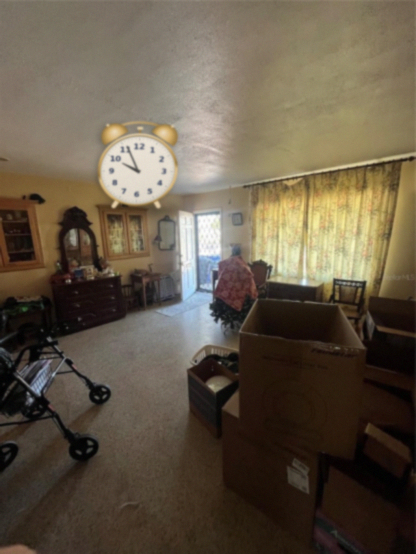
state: 9:56
